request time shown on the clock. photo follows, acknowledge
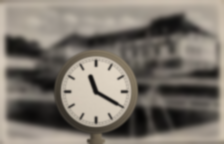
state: 11:20
